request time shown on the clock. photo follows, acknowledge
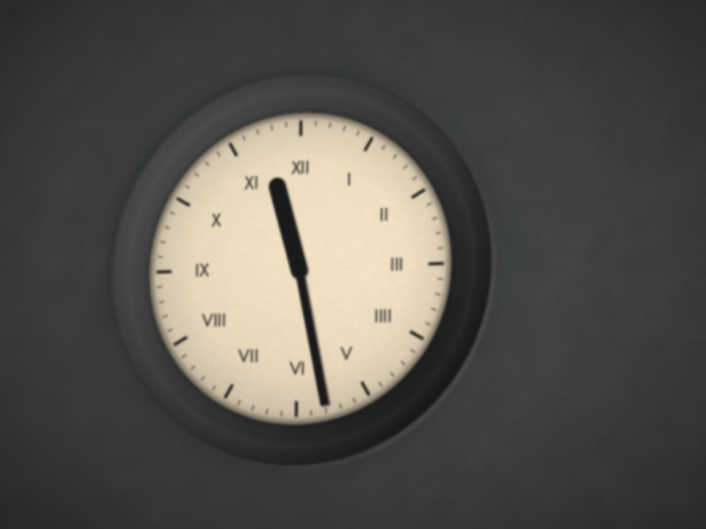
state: 11:28
